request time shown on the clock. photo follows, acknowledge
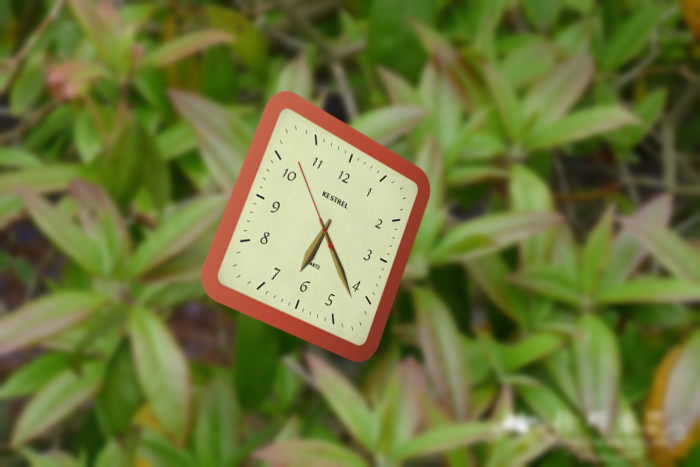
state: 6:21:52
